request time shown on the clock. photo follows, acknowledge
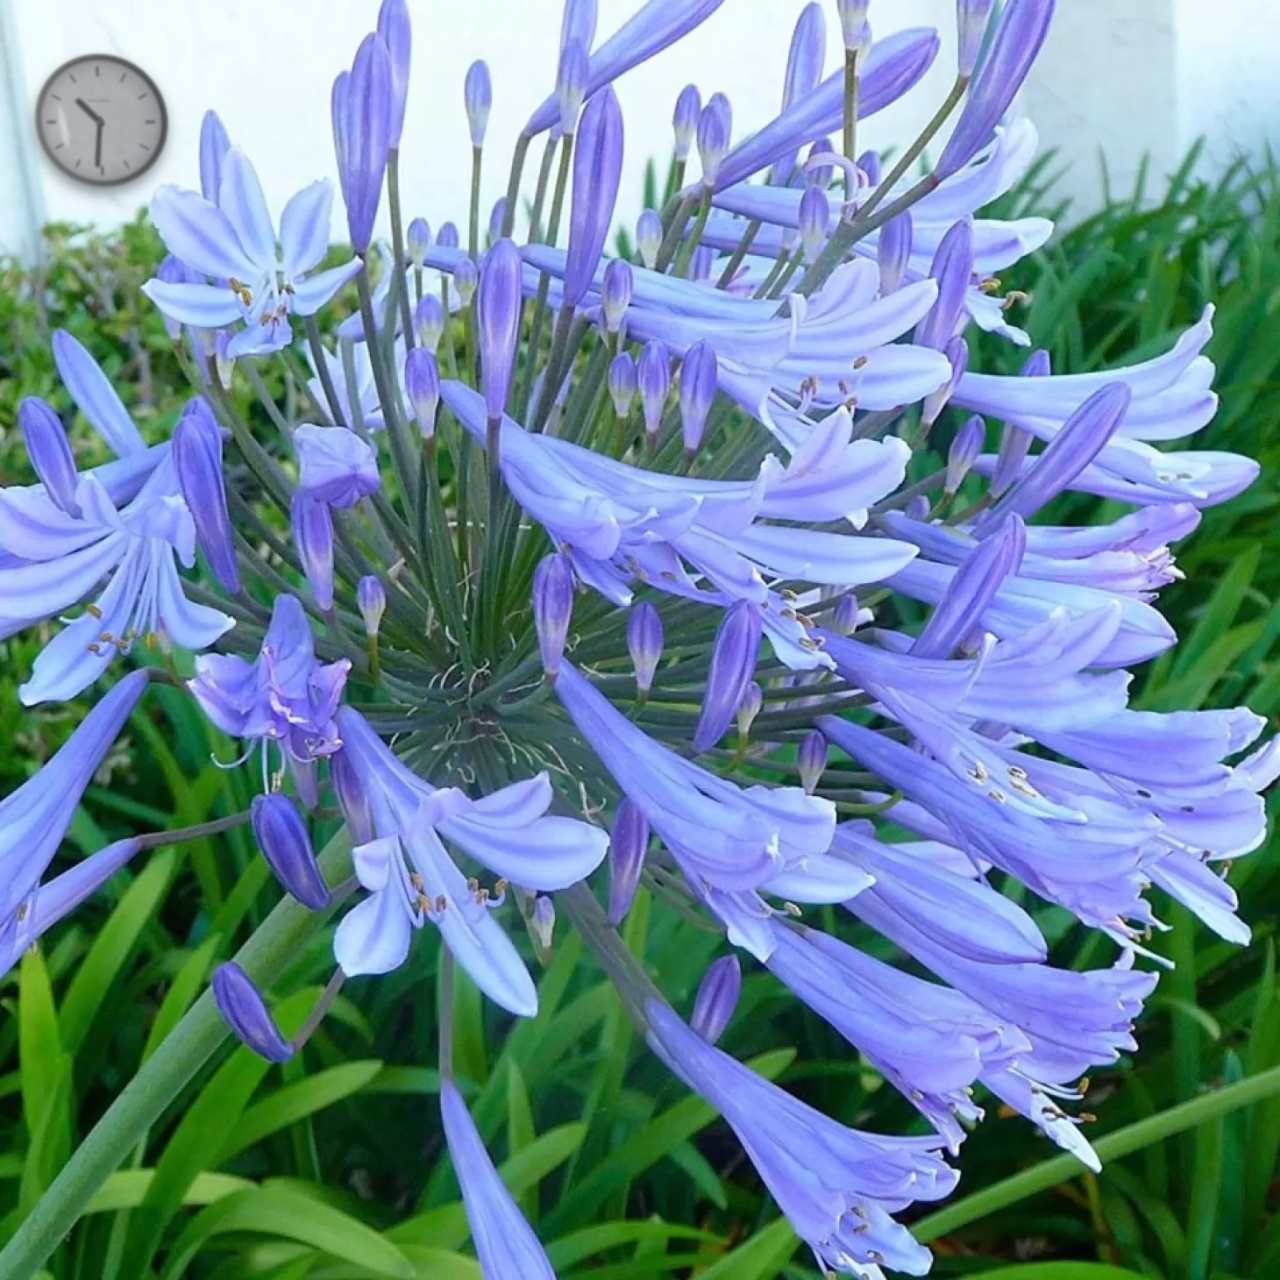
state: 10:31
